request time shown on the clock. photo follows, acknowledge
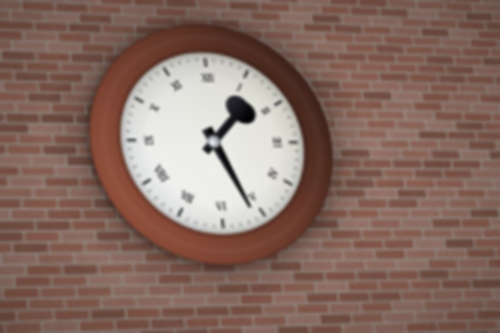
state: 1:26
